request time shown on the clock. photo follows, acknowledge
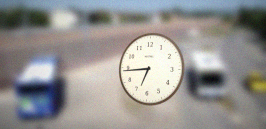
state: 6:44
